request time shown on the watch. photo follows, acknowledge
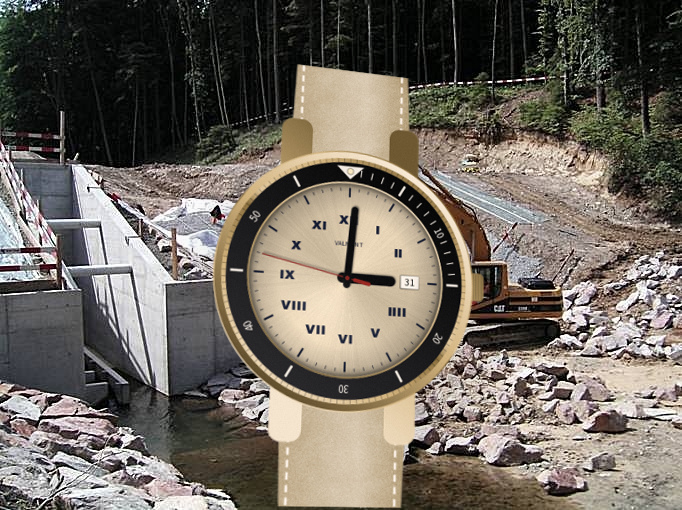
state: 3:00:47
